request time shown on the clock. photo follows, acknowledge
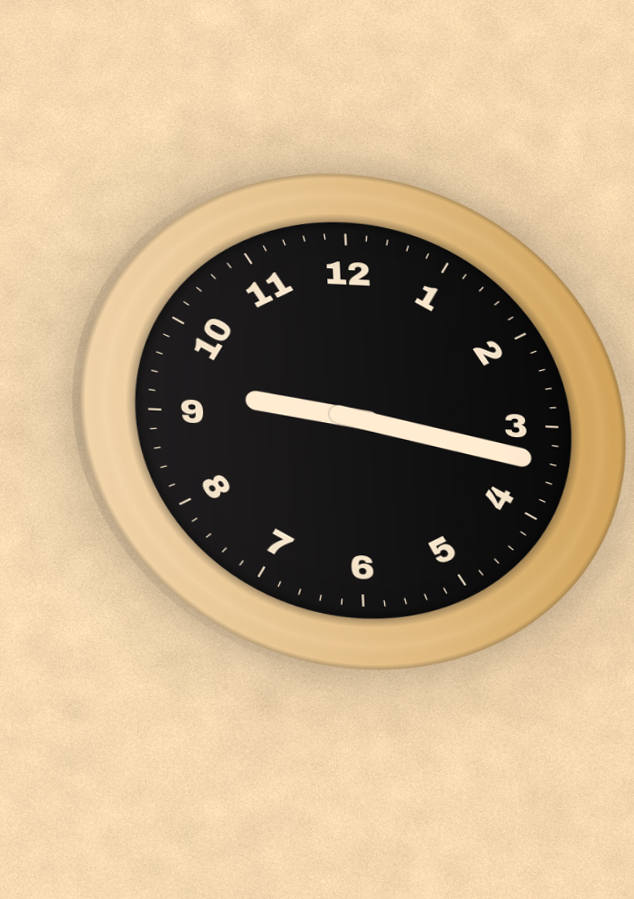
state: 9:17
